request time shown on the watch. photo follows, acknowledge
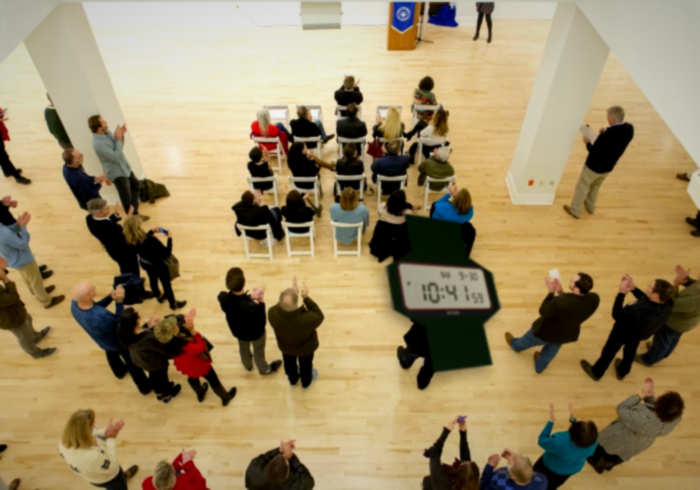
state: 10:41
